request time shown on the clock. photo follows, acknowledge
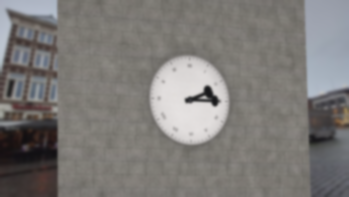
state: 2:15
